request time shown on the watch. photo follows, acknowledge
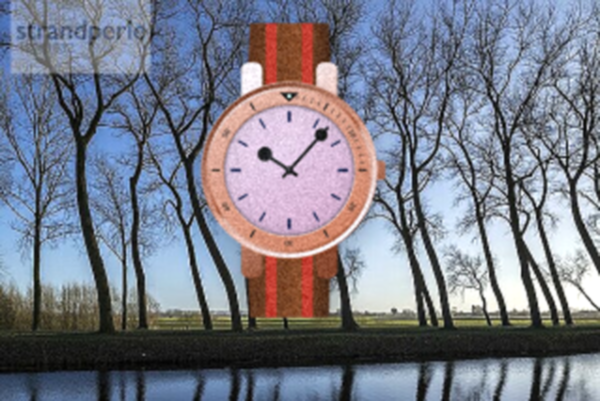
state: 10:07
